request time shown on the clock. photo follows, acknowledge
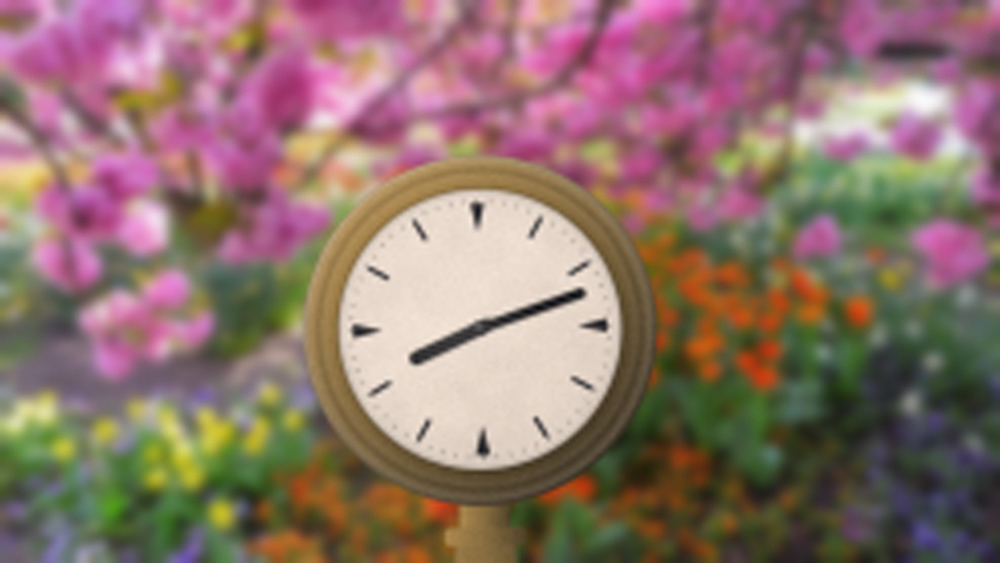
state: 8:12
